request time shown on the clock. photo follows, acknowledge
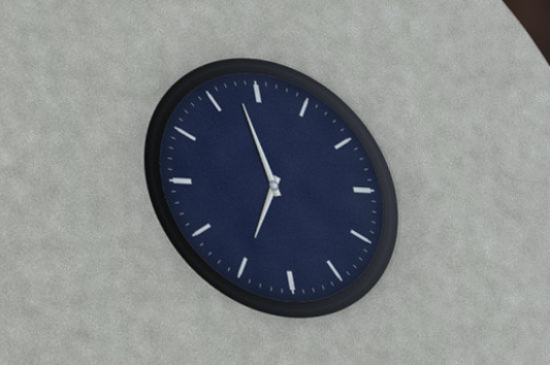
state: 6:58
